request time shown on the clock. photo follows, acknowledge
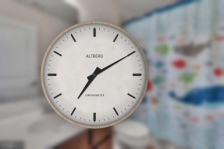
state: 7:10
